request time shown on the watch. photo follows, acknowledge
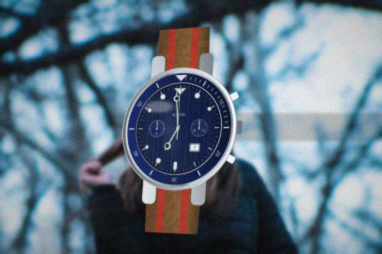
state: 6:59
